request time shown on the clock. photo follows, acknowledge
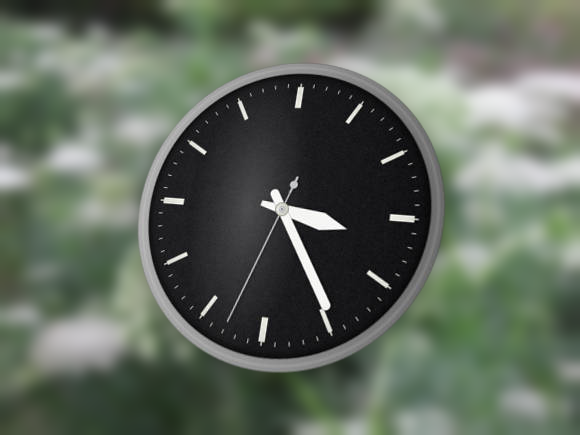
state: 3:24:33
